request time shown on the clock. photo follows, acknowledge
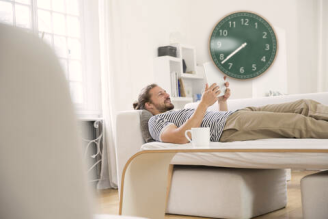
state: 7:38
